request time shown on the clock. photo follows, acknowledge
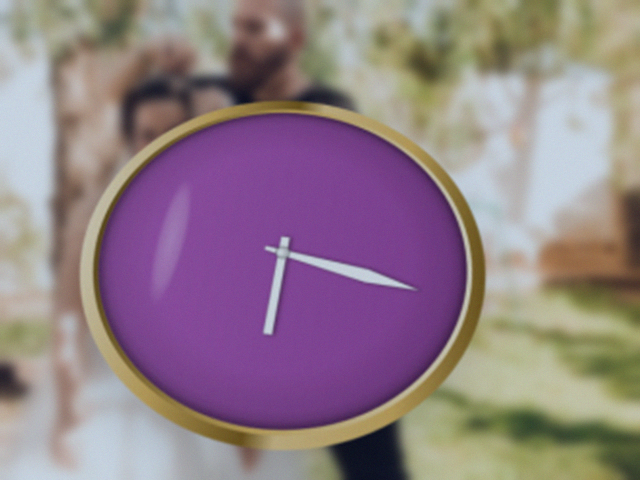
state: 6:18
